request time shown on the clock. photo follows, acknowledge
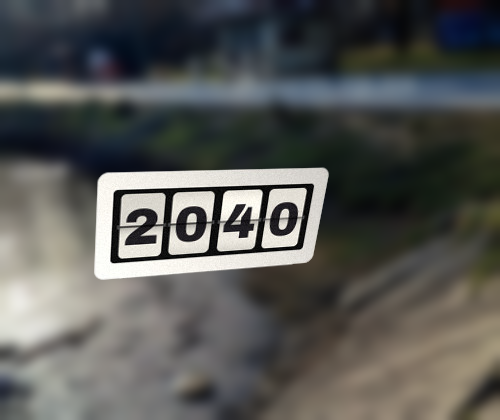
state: 20:40
